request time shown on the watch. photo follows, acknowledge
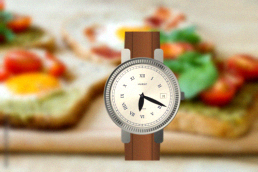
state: 6:19
